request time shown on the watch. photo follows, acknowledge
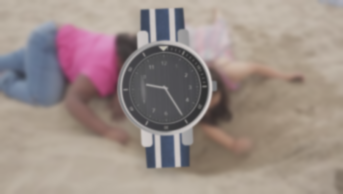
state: 9:25
